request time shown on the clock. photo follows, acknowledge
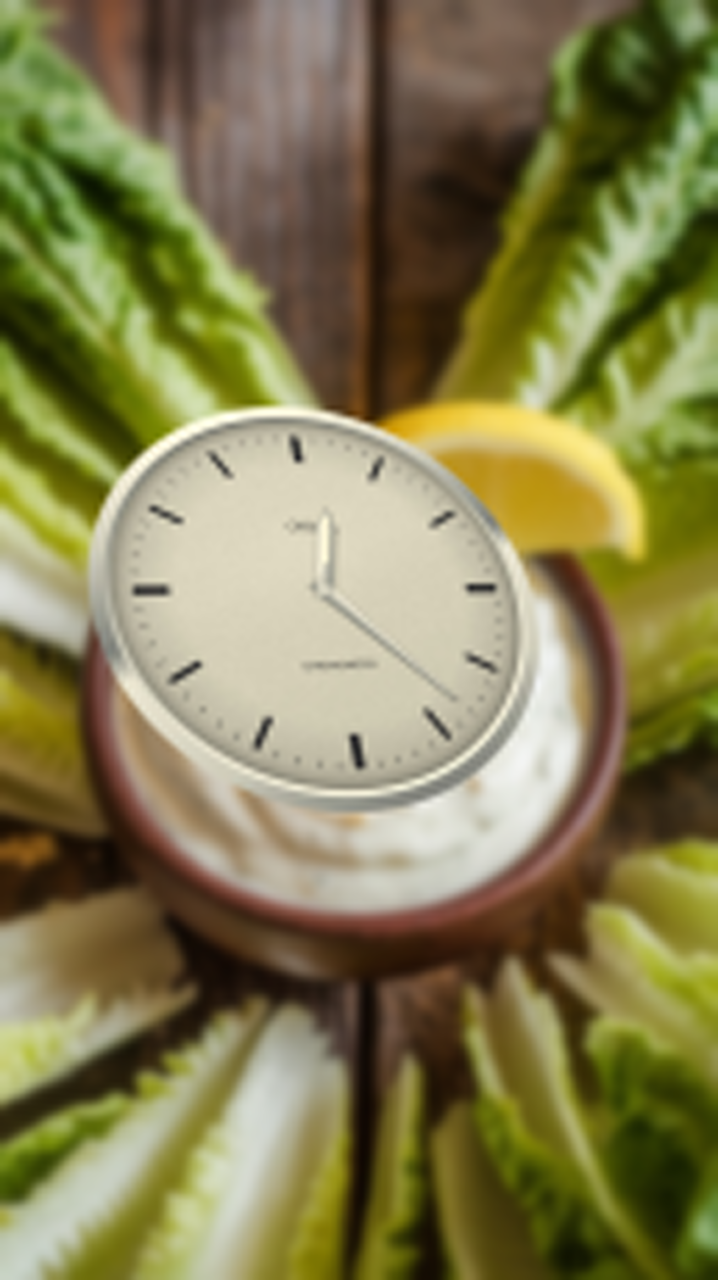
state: 12:23
